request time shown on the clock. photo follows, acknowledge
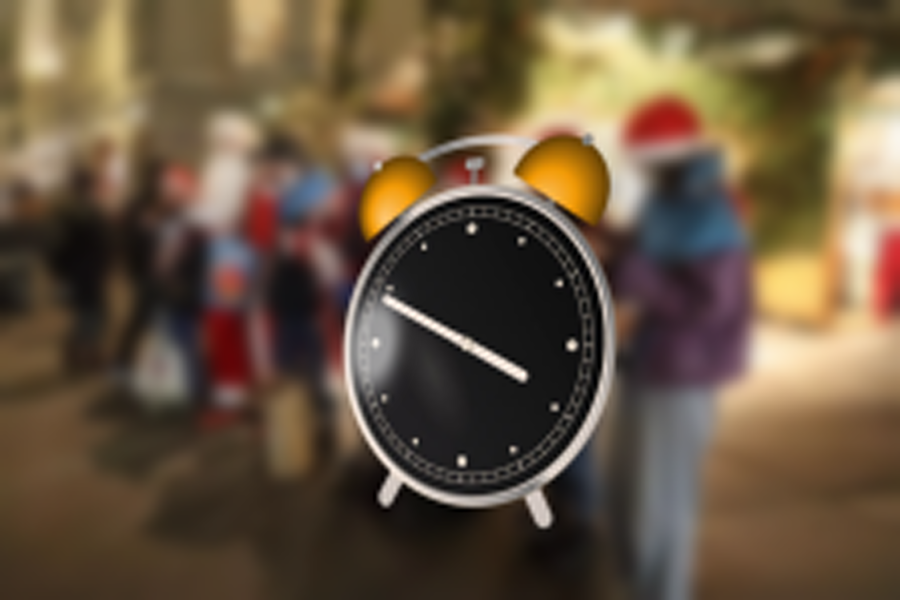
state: 3:49
